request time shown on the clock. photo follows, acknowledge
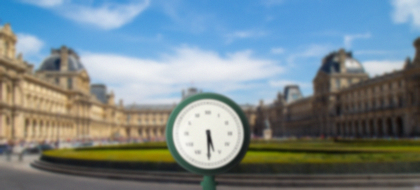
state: 5:30
